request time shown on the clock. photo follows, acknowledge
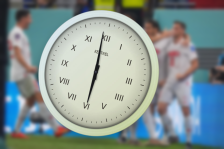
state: 5:59
